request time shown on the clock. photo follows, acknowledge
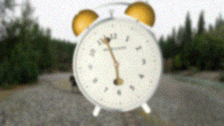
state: 5:57
